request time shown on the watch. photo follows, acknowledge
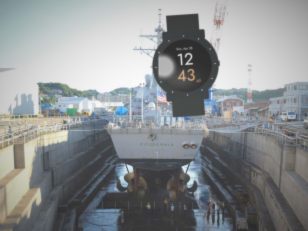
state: 12:43
